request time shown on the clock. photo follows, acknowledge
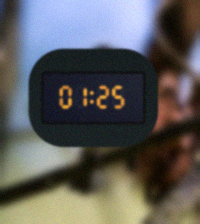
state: 1:25
